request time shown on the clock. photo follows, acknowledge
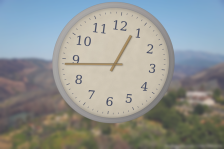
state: 12:44
